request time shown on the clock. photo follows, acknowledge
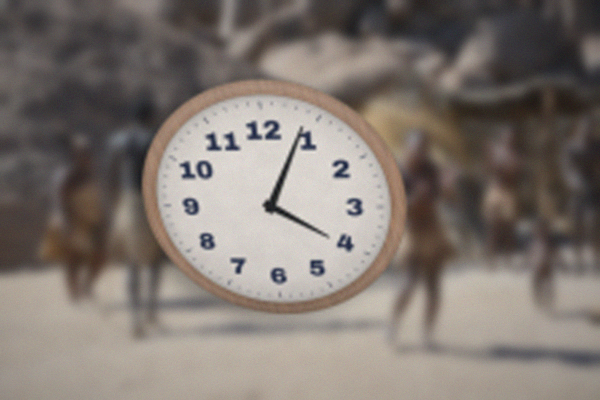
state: 4:04
